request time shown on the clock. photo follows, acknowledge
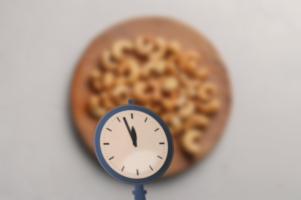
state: 11:57
